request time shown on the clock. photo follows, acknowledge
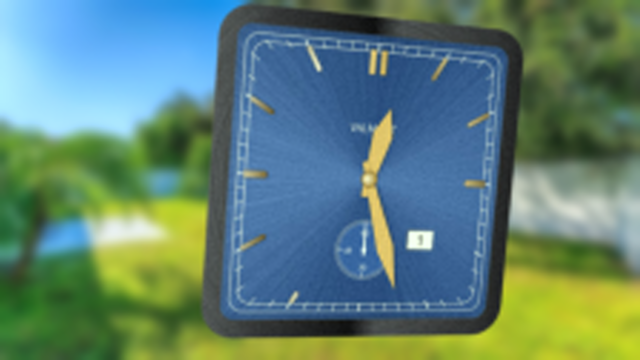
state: 12:27
